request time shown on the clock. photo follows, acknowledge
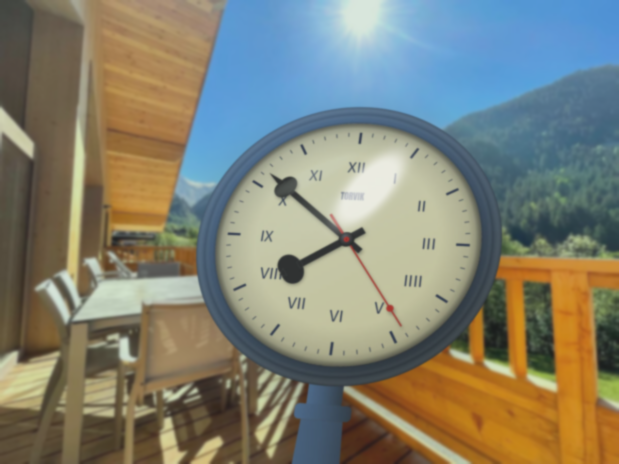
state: 7:51:24
